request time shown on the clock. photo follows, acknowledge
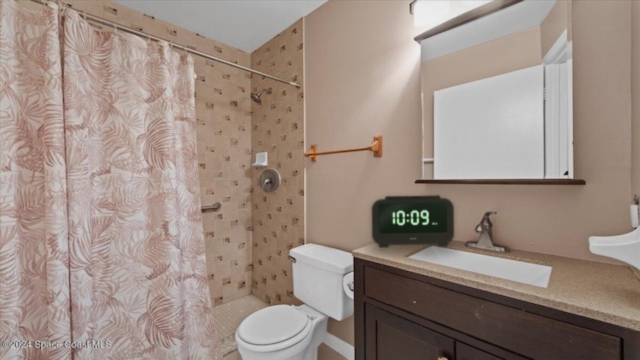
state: 10:09
